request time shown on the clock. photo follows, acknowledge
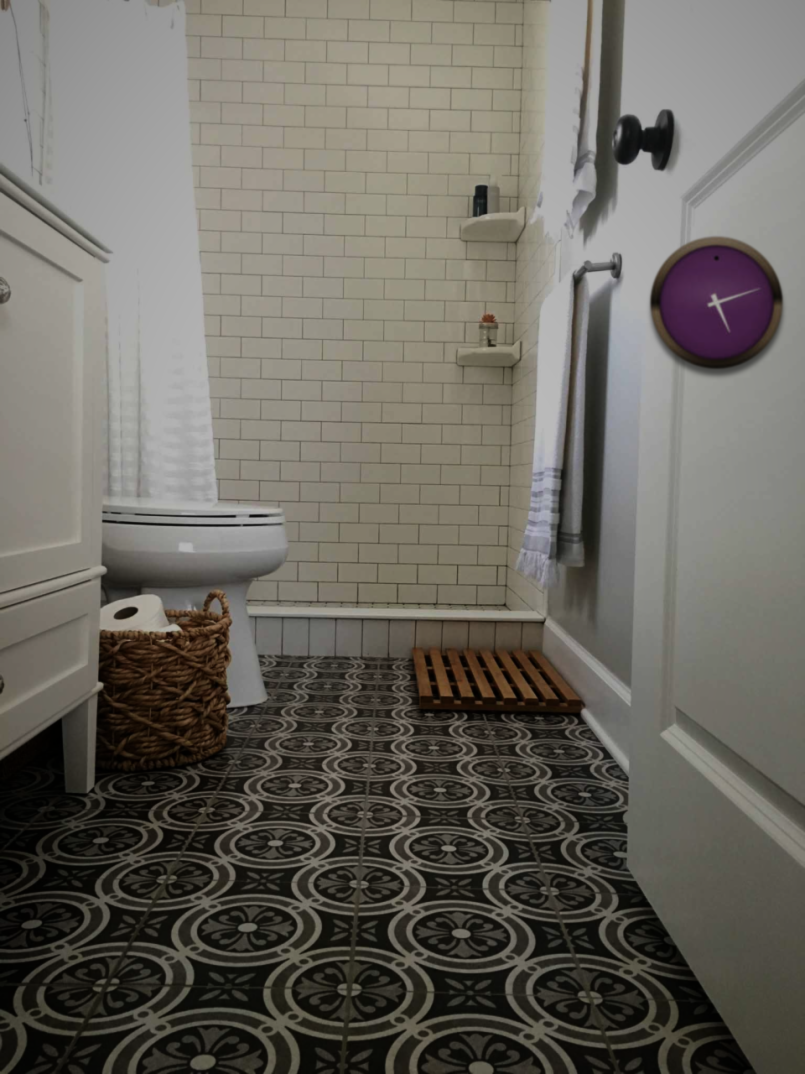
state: 5:12
